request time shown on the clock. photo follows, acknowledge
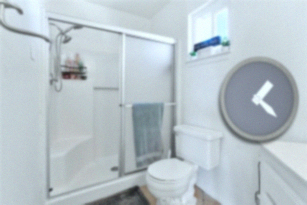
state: 1:22
